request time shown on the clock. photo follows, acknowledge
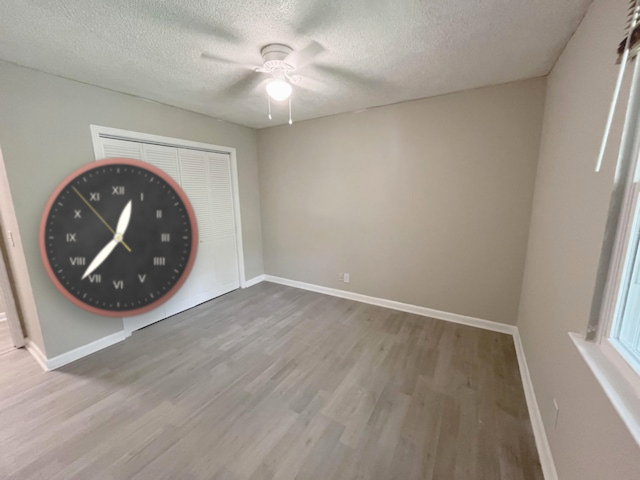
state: 12:36:53
